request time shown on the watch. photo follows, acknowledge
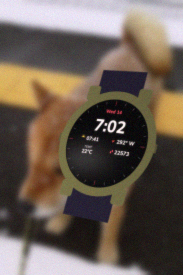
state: 7:02
